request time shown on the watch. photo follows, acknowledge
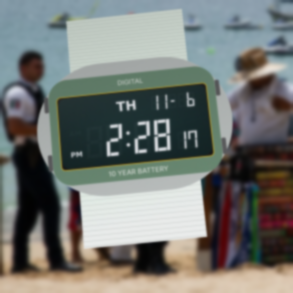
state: 2:28:17
